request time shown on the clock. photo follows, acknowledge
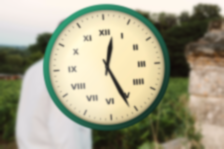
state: 12:26
